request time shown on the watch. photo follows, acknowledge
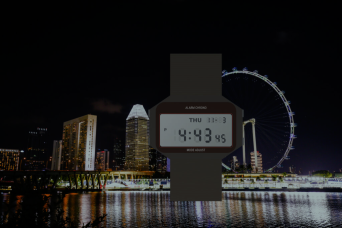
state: 4:43:45
